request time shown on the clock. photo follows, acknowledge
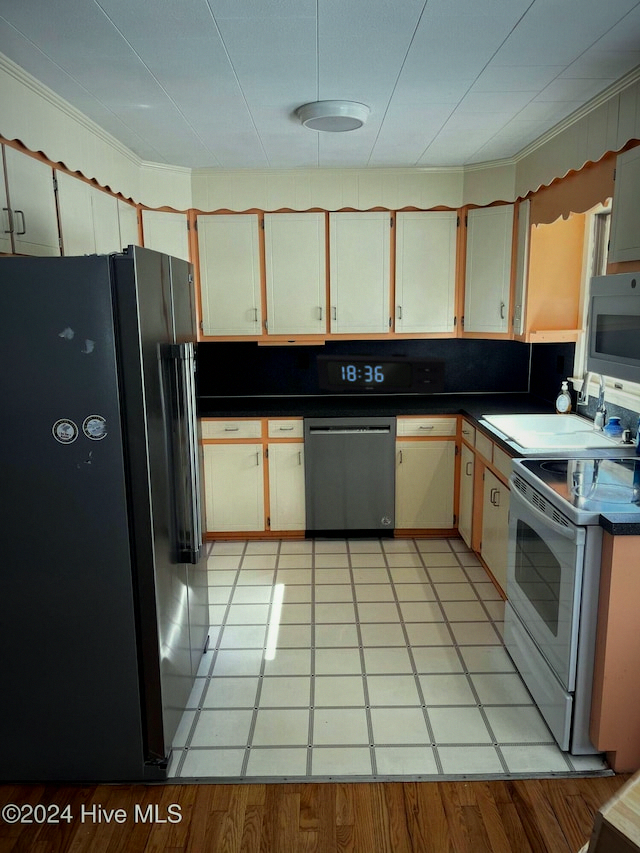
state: 18:36
